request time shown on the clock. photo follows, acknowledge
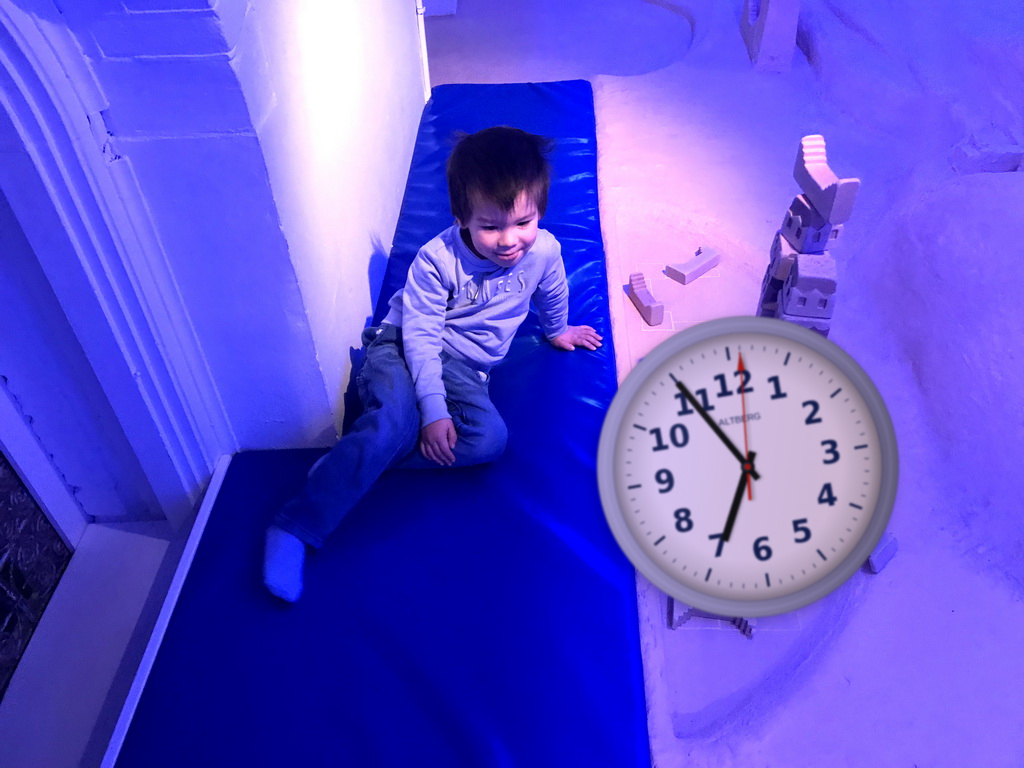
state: 6:55:01
